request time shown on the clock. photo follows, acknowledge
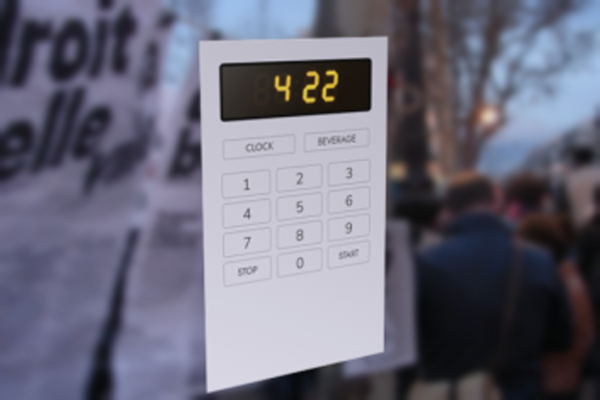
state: 4:22
